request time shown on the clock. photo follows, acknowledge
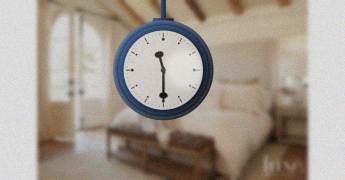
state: 11:30
